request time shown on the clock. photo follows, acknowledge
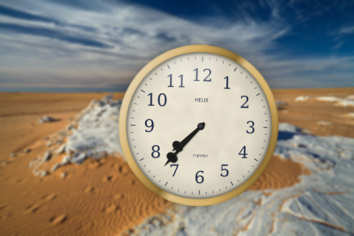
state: 7:37
